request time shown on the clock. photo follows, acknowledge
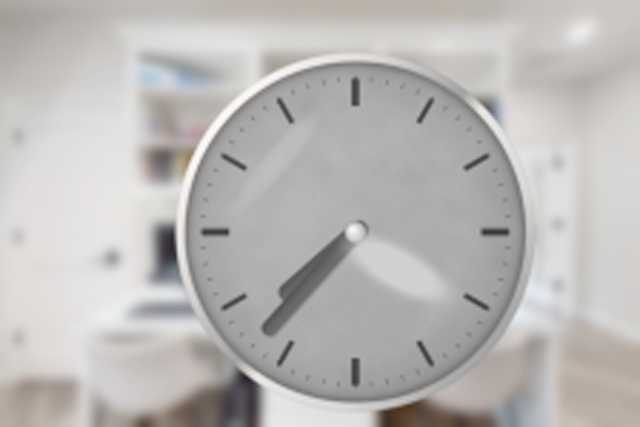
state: 7:37
